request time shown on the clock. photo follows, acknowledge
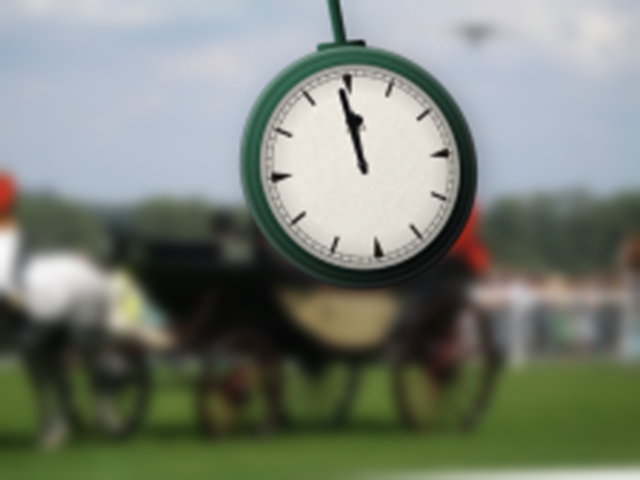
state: 11:59
